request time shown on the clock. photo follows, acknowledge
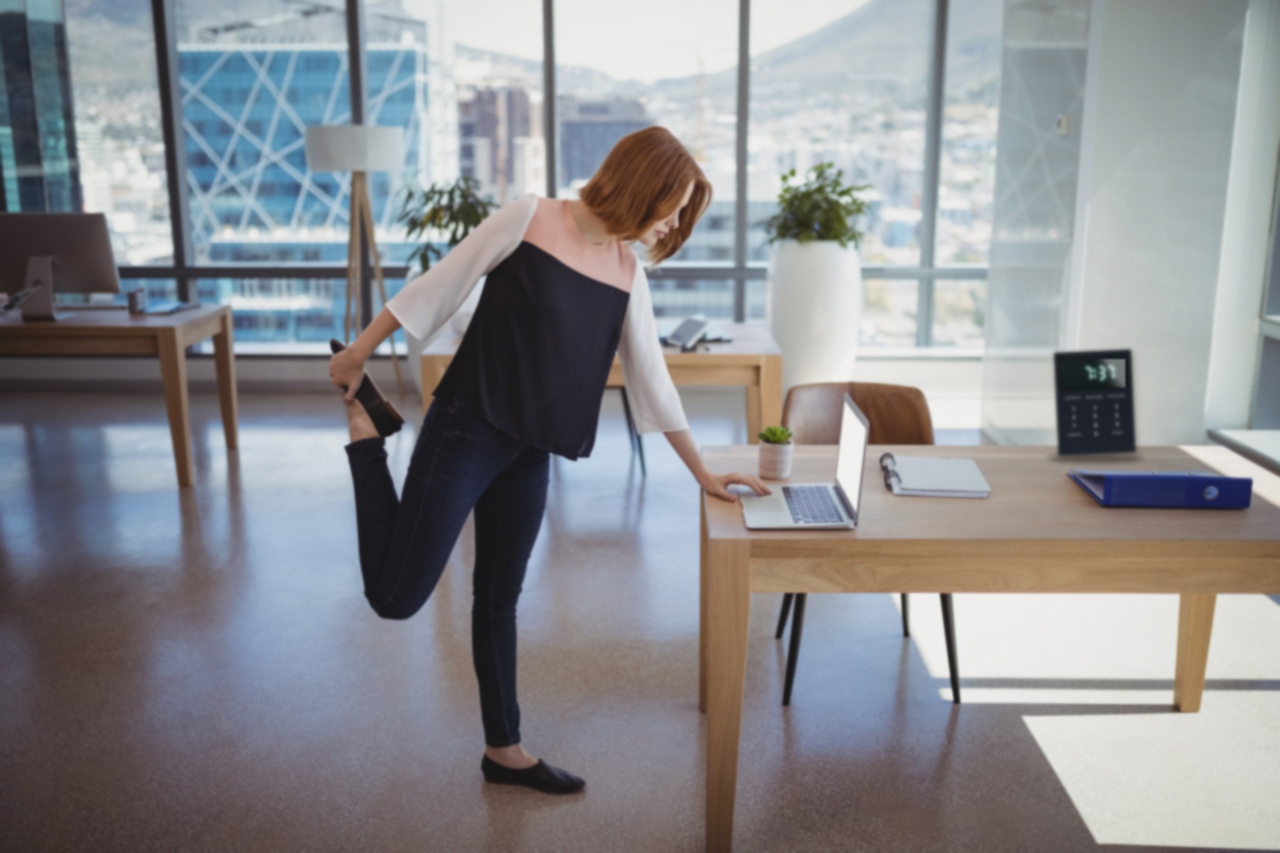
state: 7:37
